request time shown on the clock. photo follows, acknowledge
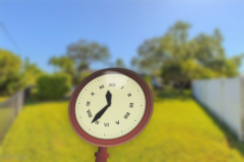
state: 11:36
